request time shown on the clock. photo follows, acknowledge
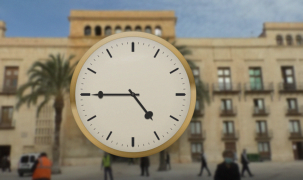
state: 4:45
